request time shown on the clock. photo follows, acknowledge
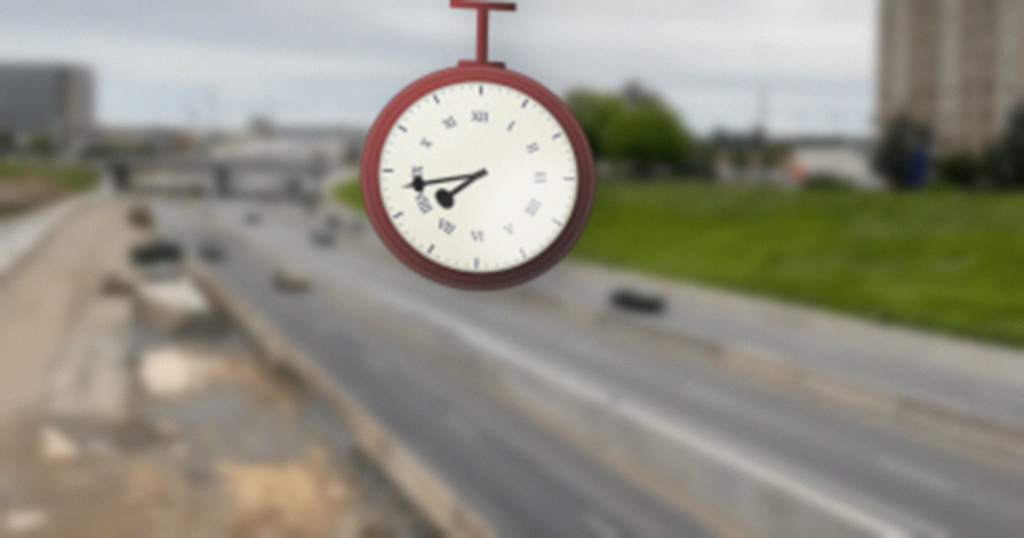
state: 7:43
